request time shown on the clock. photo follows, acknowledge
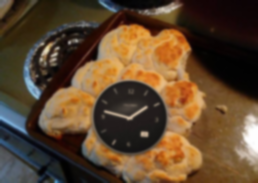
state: 1:47
